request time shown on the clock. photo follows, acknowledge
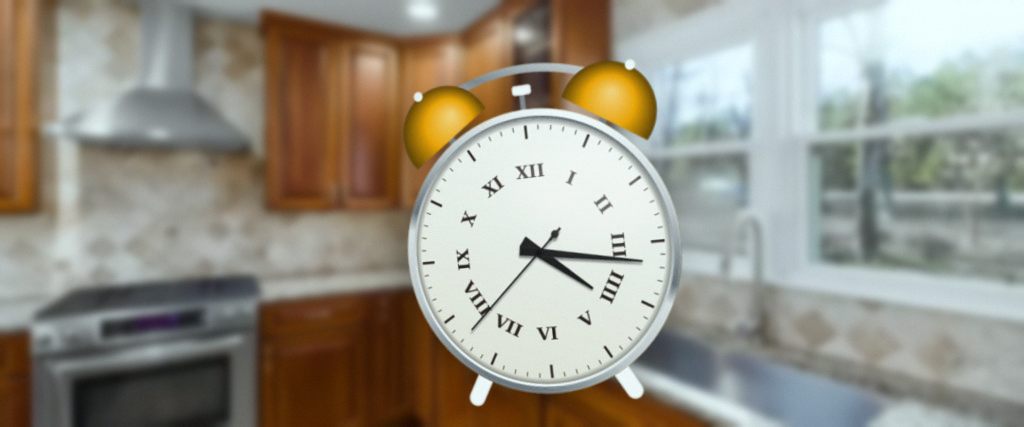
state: 4:16:38
